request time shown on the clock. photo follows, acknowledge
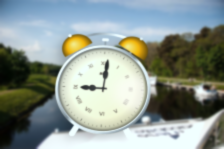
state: 9:01
